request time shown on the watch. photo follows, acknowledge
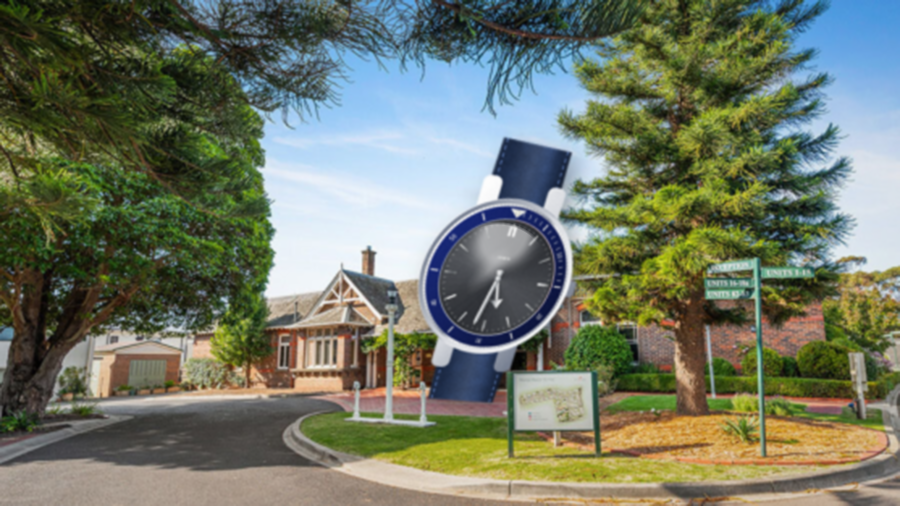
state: 5:32
